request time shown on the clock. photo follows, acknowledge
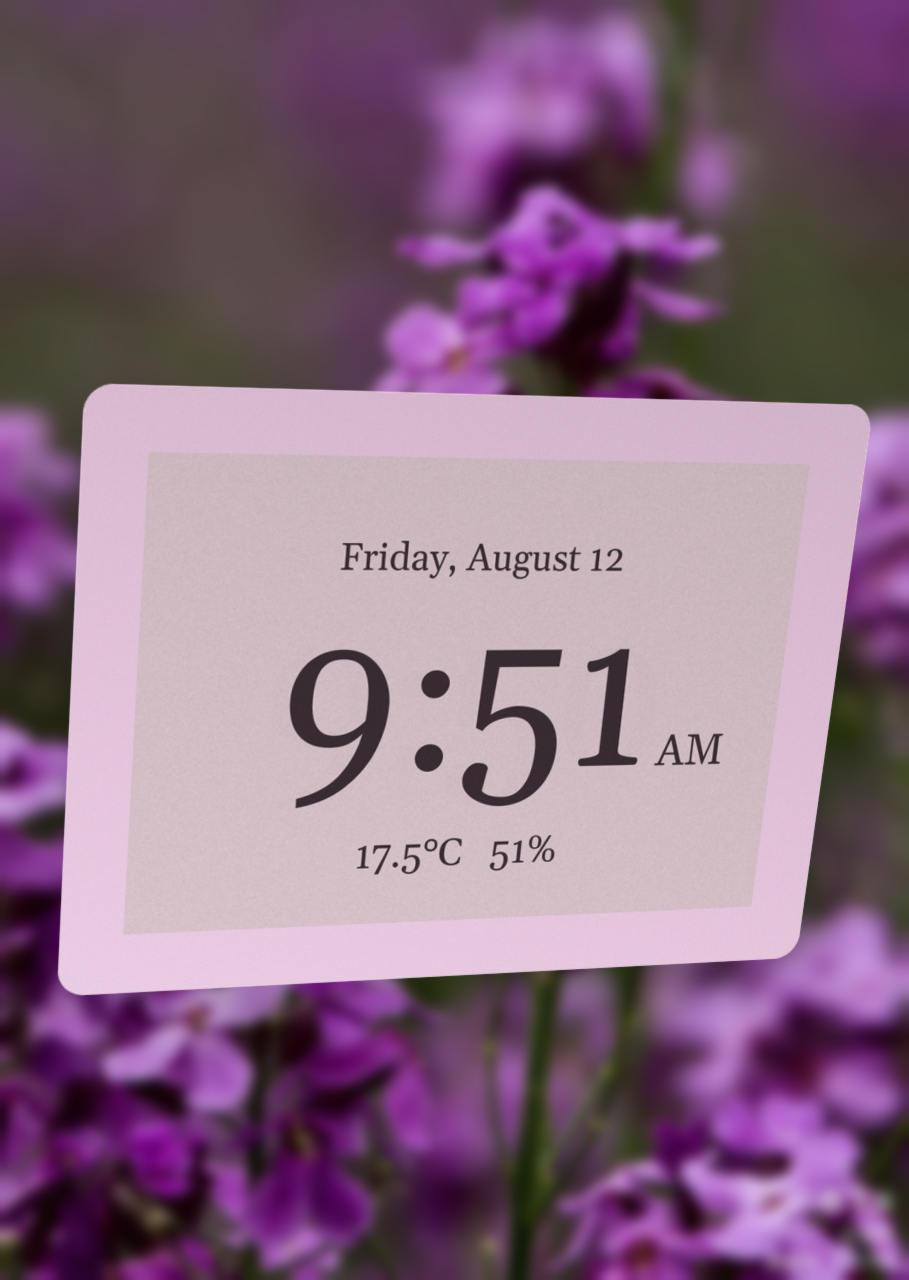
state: 9:51
